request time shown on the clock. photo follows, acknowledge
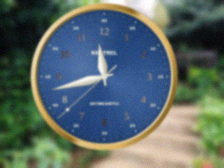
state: 11:42:38
